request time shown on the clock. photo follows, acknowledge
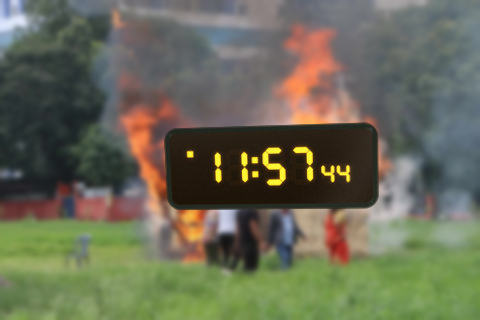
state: 11:57:44
